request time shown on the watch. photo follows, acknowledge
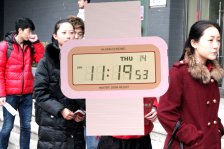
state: 11:19:53
